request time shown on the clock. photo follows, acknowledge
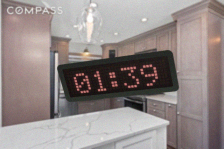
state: 1:39
